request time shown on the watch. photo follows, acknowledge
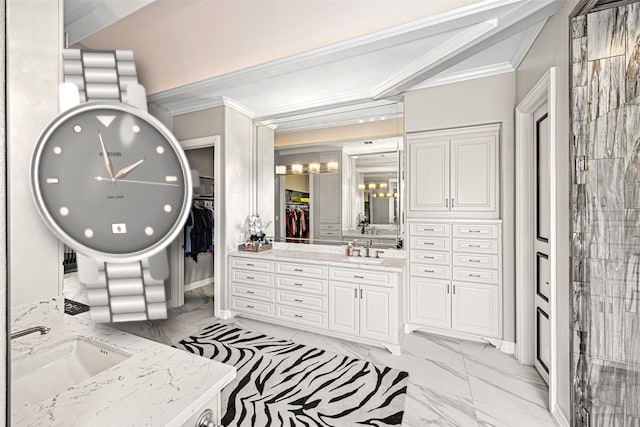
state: 1:58:16
